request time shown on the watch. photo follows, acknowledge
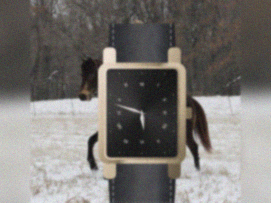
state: 5:48
